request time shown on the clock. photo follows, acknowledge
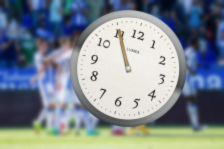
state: 10:55
